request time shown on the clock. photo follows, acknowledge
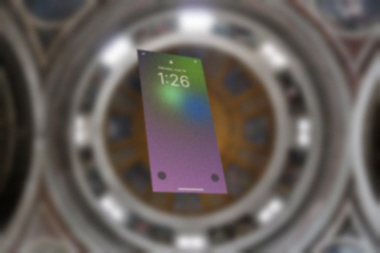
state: 1:26
